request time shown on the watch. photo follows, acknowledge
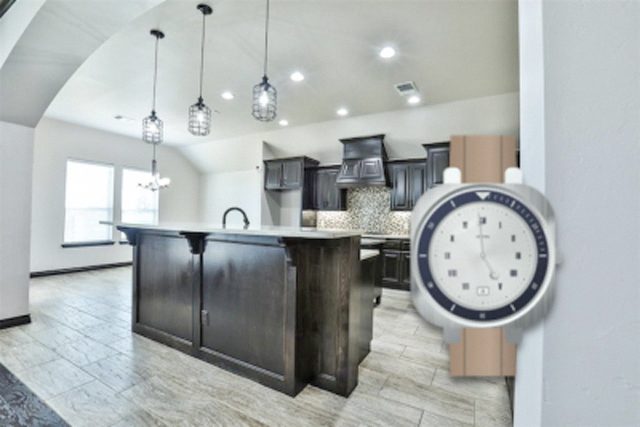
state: 4:59
